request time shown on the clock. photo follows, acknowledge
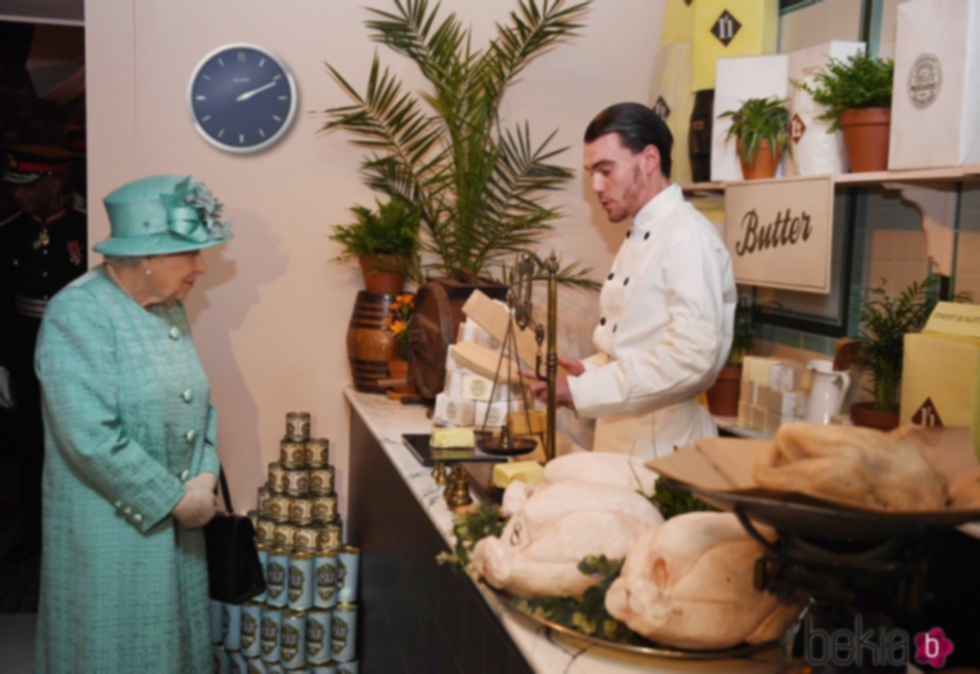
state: 2:11
